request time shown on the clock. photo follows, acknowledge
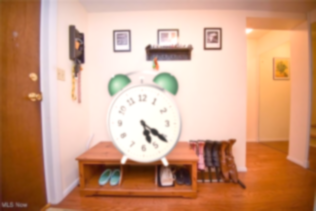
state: 5:21
